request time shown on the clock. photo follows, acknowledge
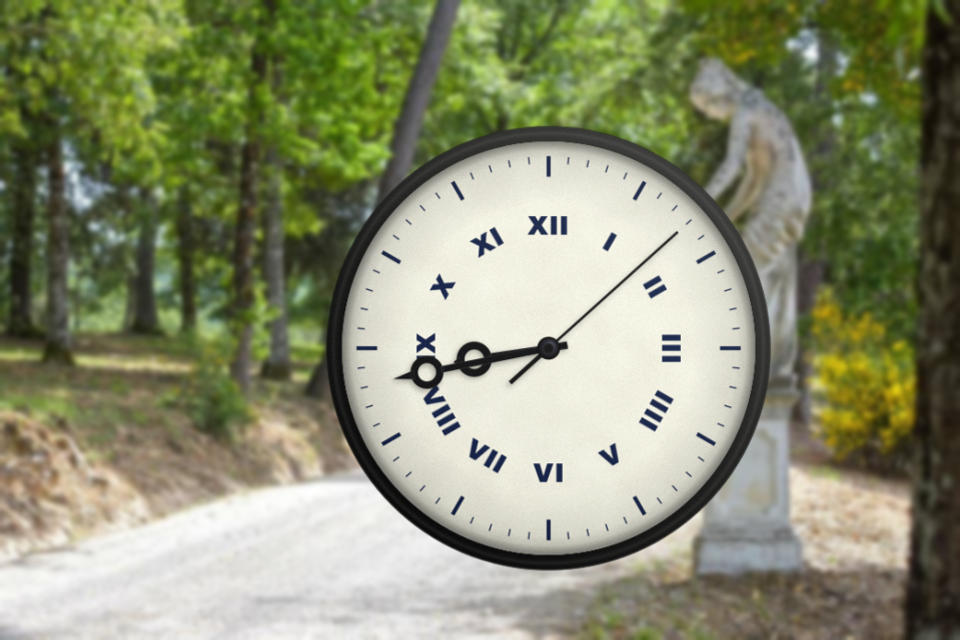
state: 8:43:08
